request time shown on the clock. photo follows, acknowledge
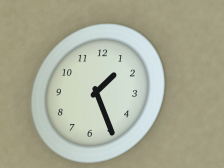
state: 1:25
